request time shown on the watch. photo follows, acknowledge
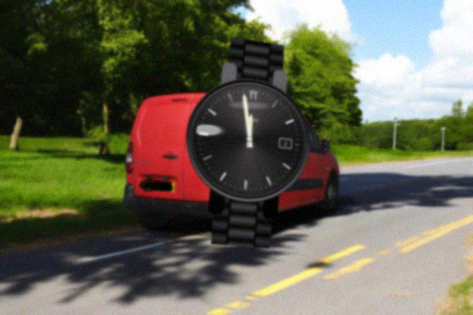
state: 11:58
